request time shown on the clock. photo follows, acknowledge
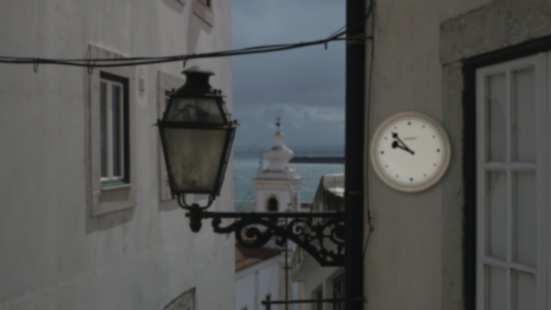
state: 9:53
